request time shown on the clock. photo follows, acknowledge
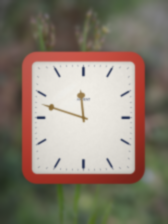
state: 11:48
